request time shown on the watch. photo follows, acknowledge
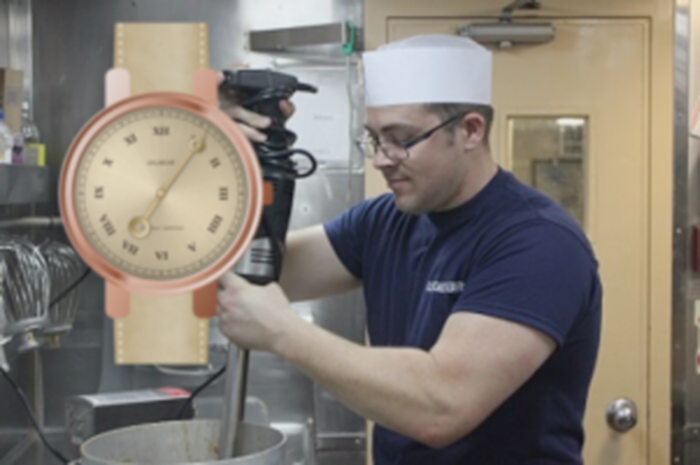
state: 7:06
